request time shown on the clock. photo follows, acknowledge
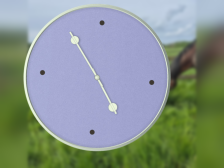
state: 4:54
